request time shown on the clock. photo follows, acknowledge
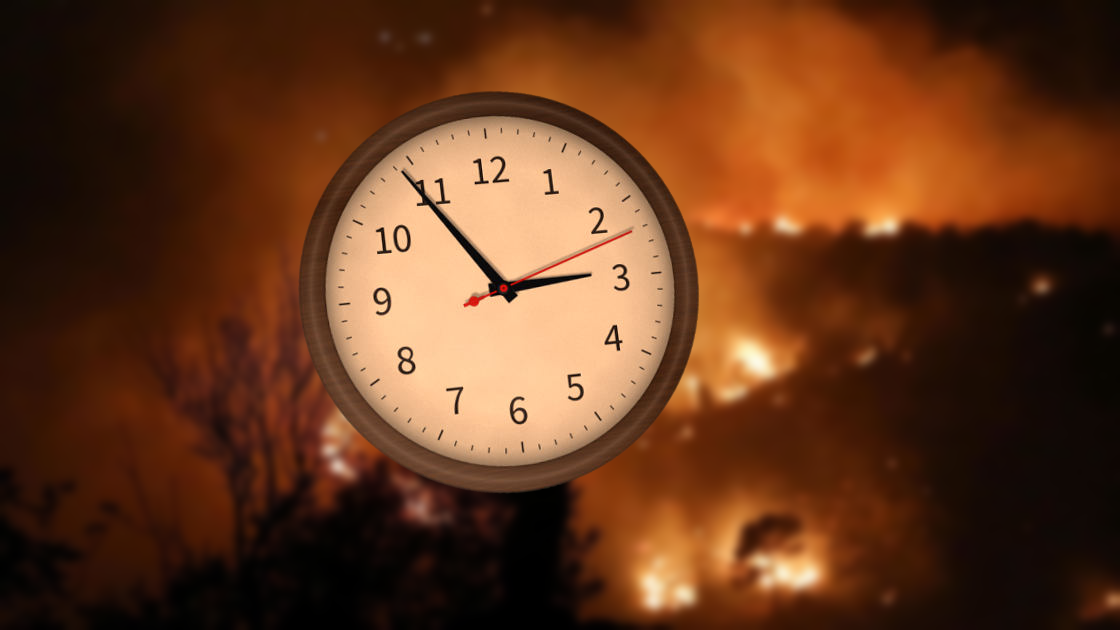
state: 2:54:12
